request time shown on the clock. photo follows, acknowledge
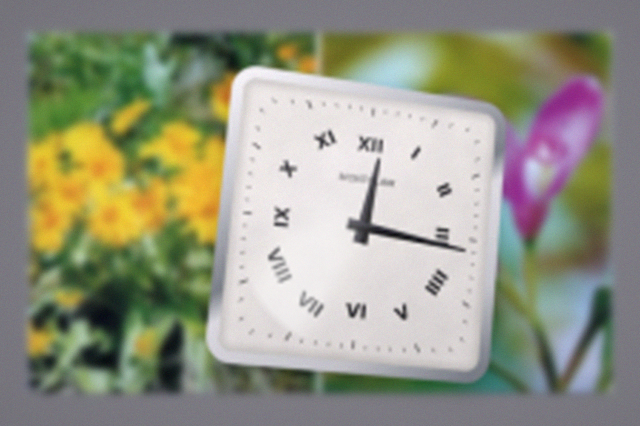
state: 12:16
